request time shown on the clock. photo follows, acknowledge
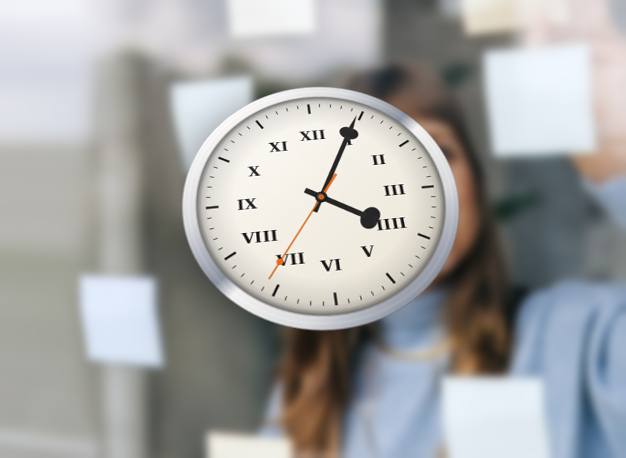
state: 4:04:36
